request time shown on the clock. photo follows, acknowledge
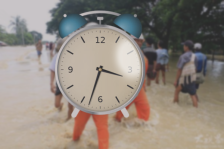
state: 3:33
